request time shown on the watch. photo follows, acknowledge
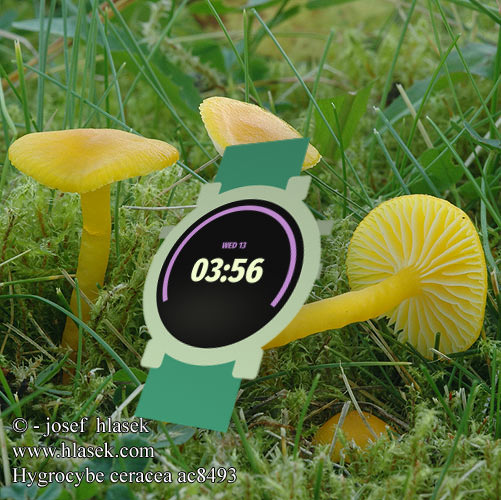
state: 3:56
